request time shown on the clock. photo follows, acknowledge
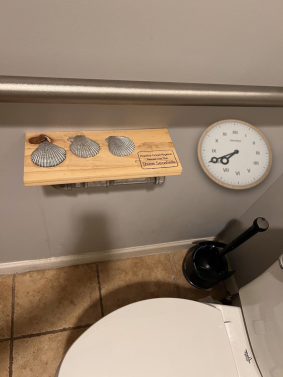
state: 7:41
